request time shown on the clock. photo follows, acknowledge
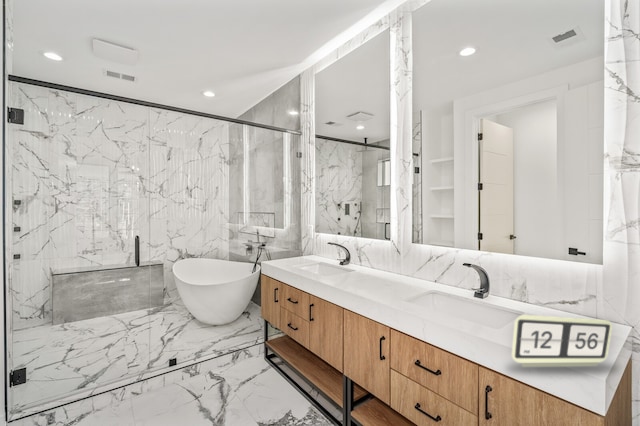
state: 12:56
